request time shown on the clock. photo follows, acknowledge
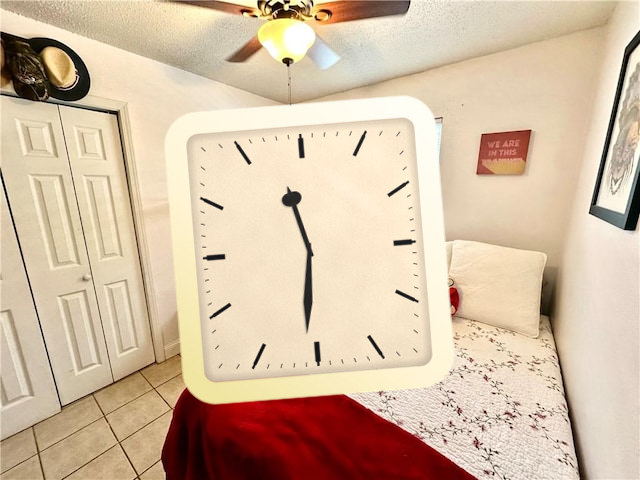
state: 11:31
